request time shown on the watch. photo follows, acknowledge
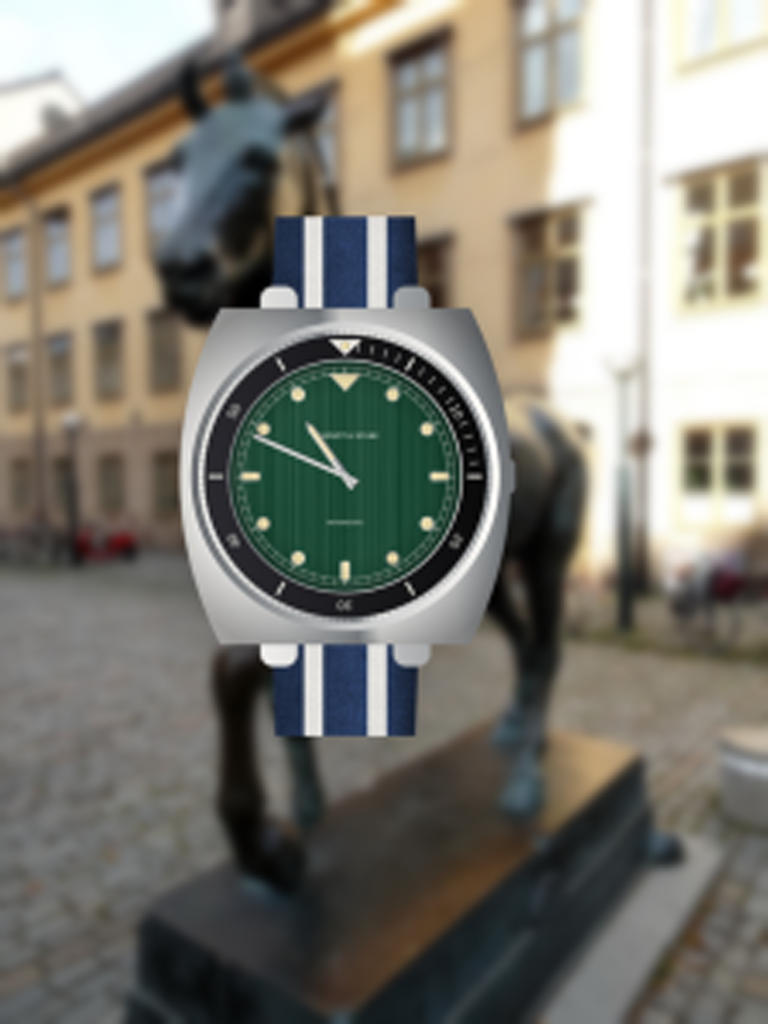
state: 10:49
